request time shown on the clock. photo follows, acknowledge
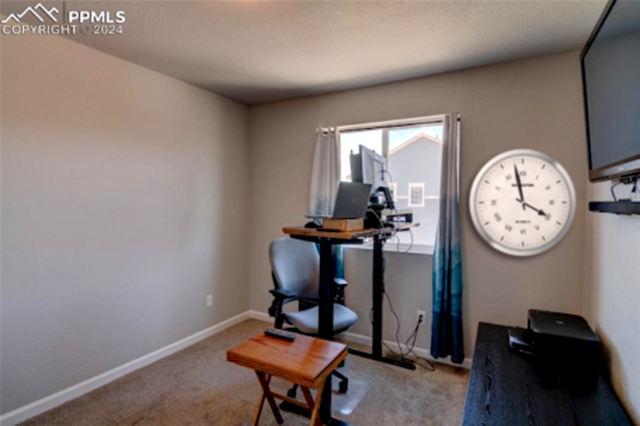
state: 3:58
